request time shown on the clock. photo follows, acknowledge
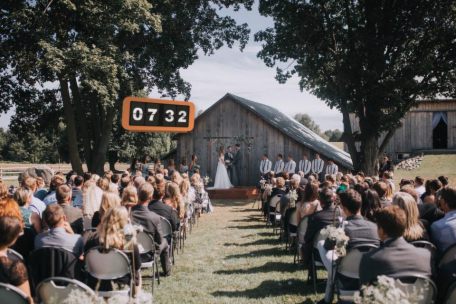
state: 7:32
